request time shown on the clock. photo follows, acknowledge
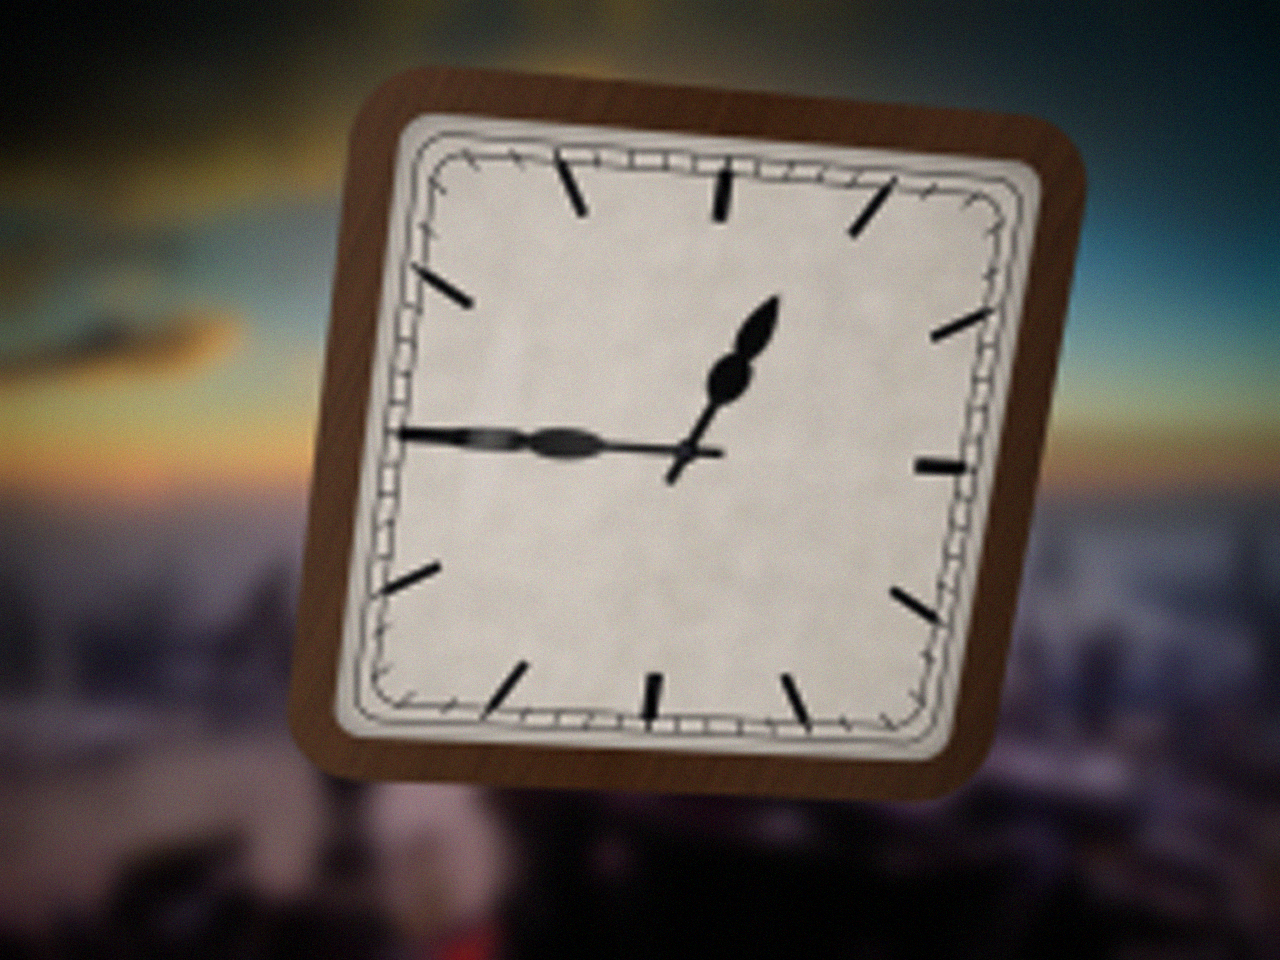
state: 12:45
